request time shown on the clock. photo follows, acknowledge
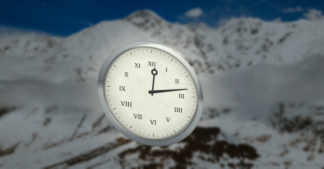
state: 12:13
